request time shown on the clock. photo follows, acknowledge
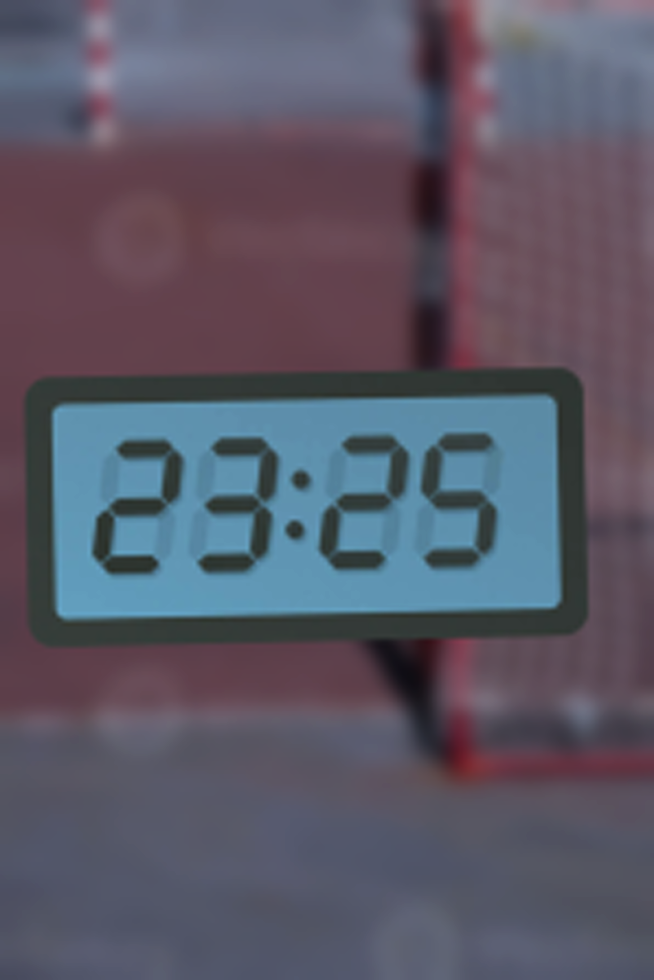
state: 23:25
